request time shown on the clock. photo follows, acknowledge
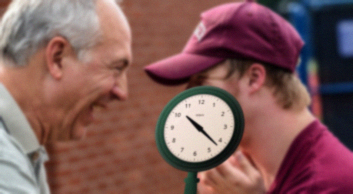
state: 10:22
